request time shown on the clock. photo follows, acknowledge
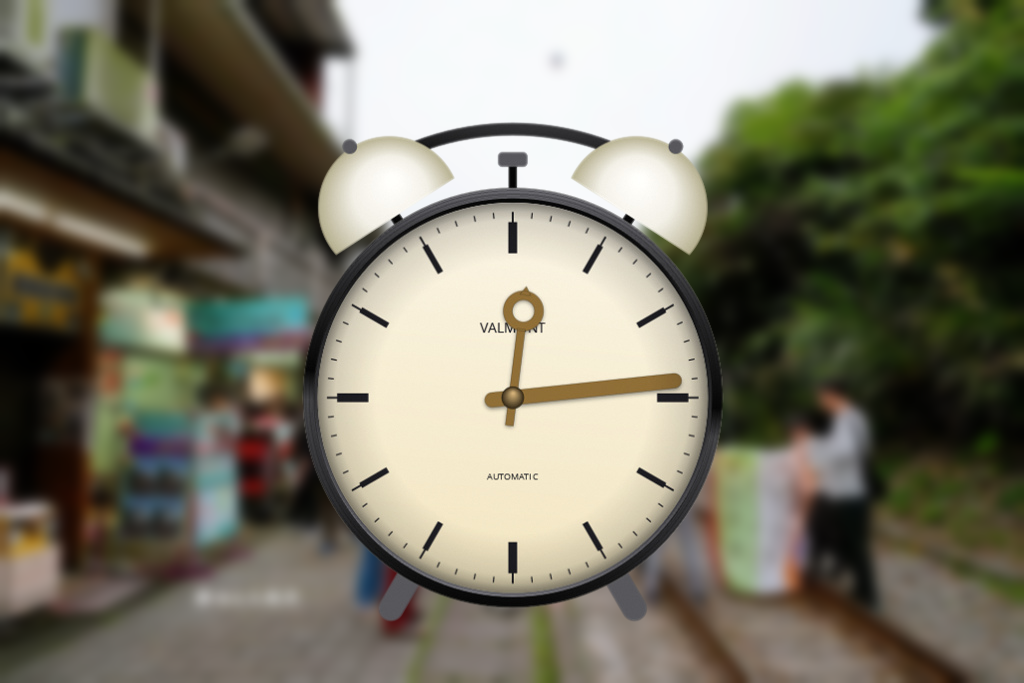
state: 12:14
